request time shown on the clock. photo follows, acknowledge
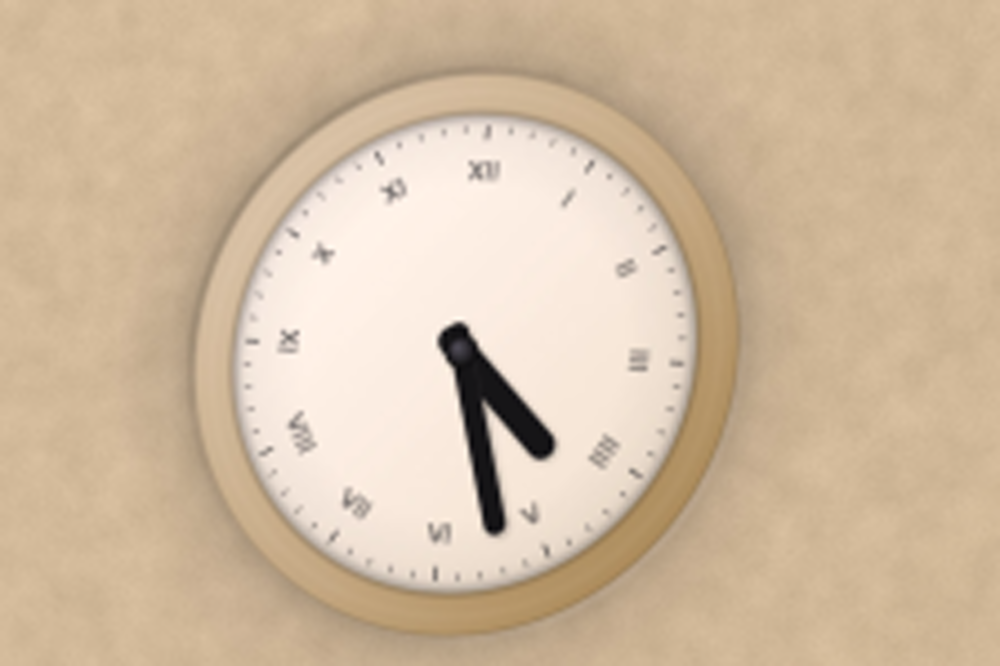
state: 4:27
